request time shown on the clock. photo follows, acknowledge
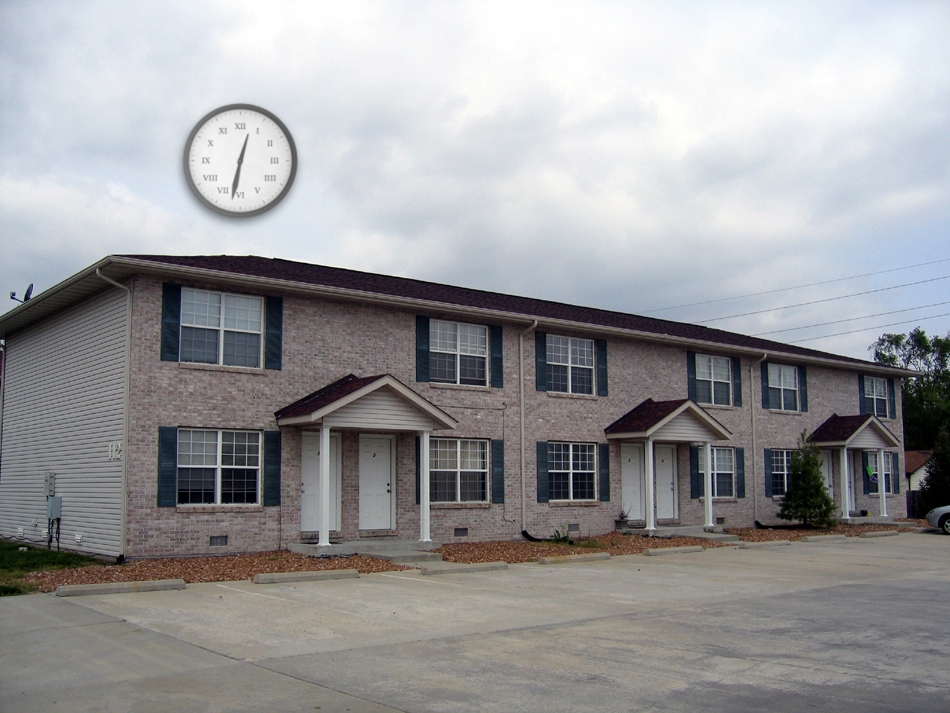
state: 12:32
